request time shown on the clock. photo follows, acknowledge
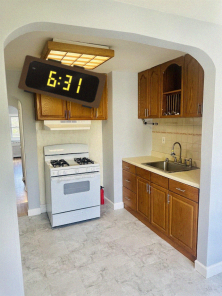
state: 6:31
